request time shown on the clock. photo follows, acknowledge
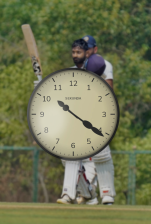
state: 10:21
